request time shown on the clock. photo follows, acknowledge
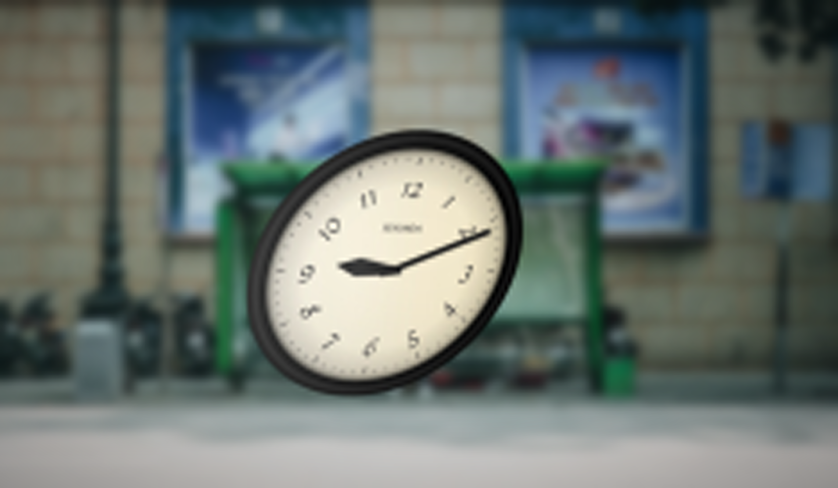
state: 9:11
